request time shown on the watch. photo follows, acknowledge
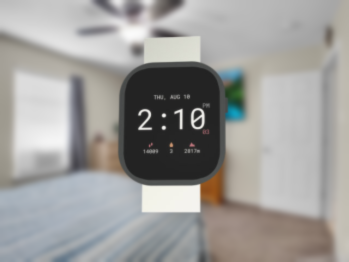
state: 2:10
